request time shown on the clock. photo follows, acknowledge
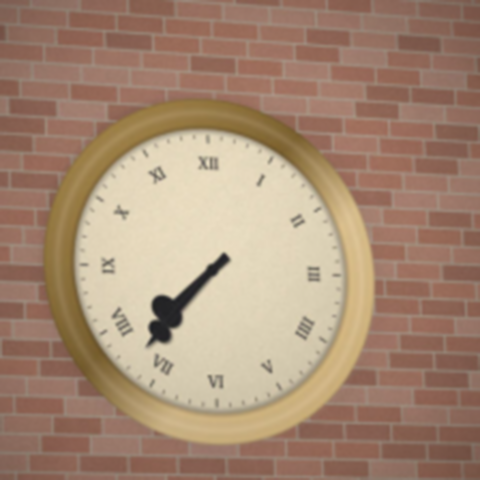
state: 7:37
